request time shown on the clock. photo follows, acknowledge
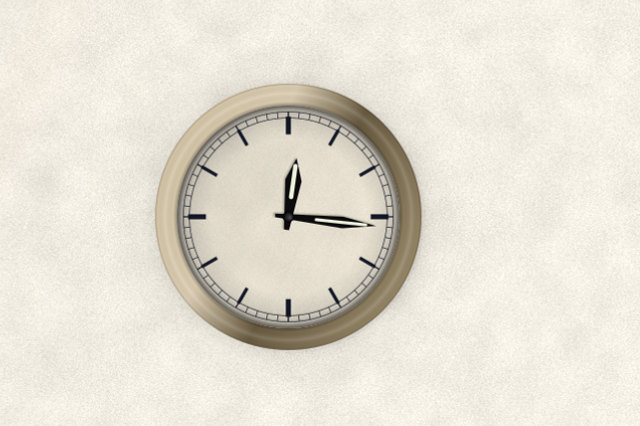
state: 12:16
